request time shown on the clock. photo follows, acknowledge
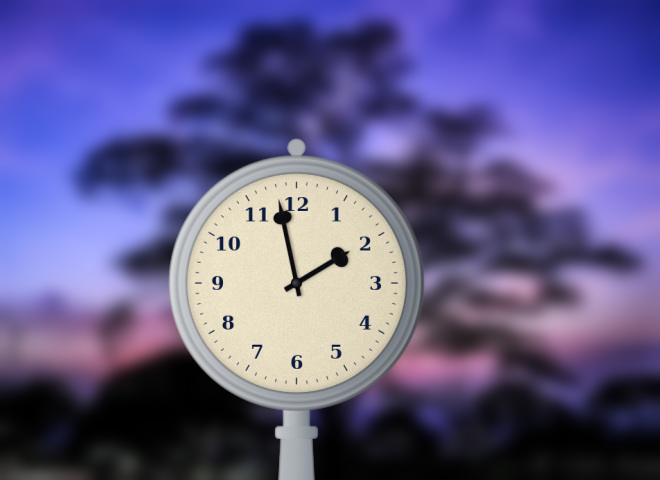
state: 1:58
